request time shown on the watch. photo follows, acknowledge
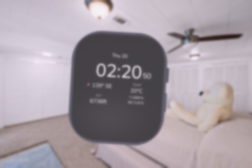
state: 2:20
